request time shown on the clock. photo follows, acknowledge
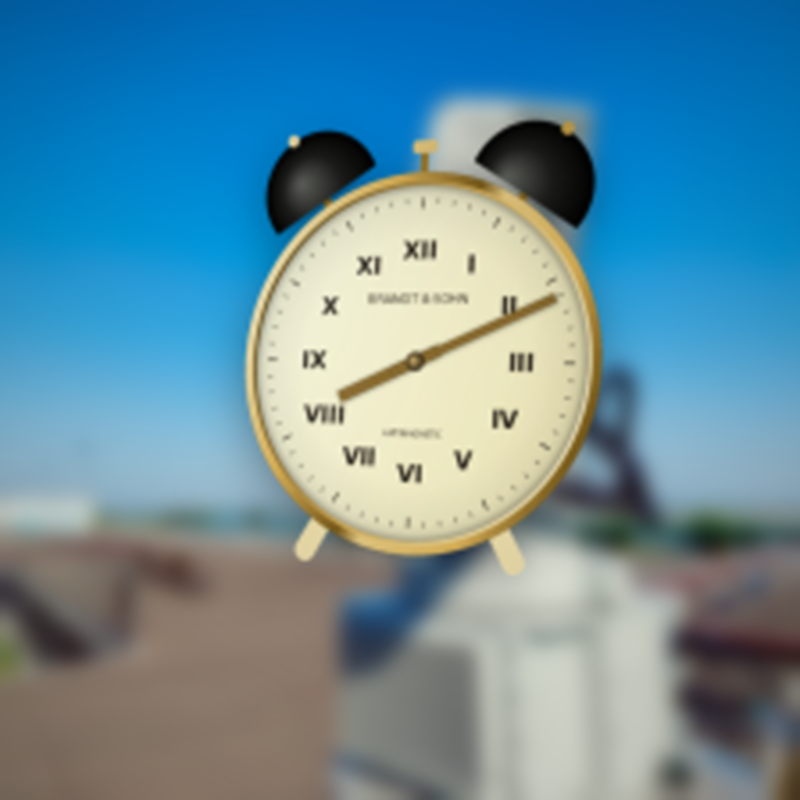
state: 8:11
